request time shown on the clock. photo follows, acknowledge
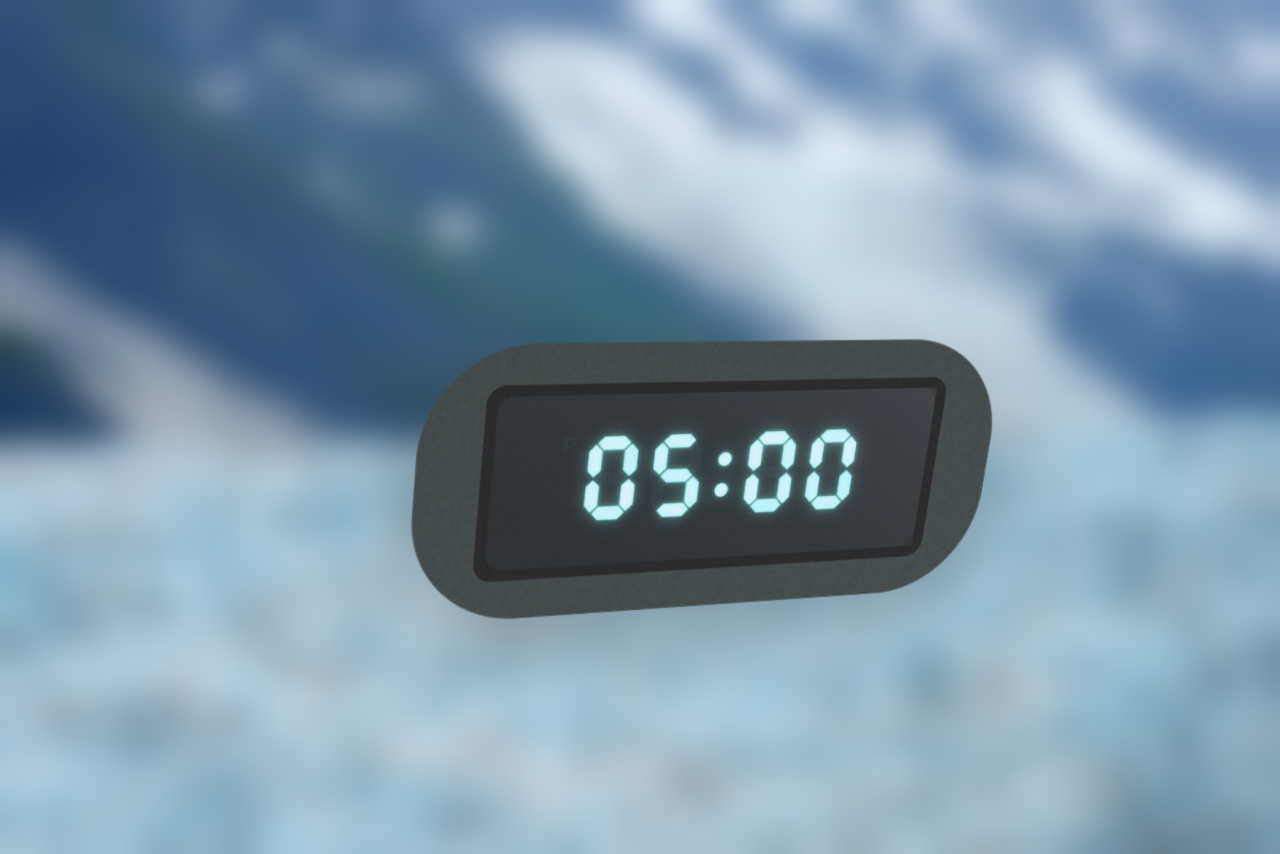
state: 5:00
